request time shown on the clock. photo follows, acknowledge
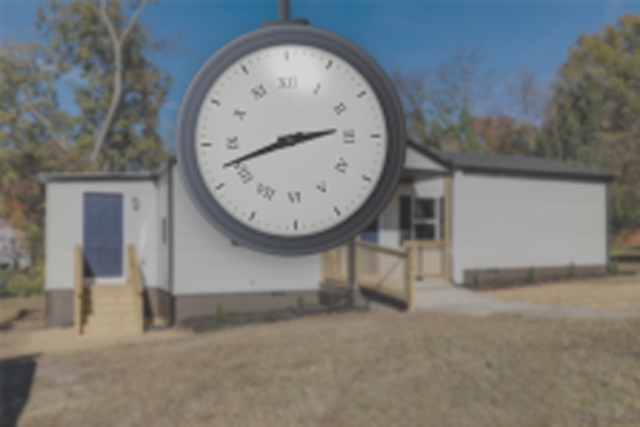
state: 2:42
